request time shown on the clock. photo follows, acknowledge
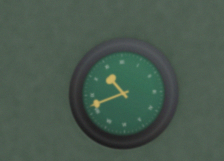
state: 10:42
